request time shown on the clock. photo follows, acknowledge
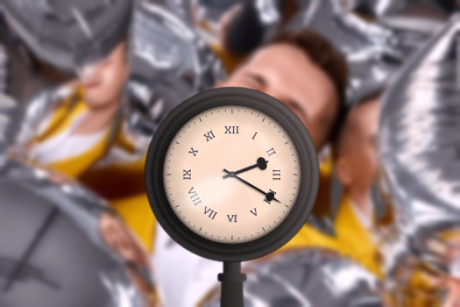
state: 2:20
